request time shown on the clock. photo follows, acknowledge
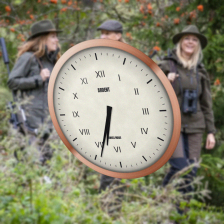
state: 6:34
